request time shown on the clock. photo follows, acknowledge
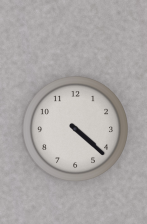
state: 4:22
